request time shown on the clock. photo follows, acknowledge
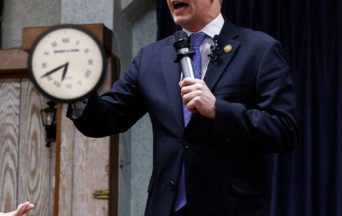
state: 6:41
